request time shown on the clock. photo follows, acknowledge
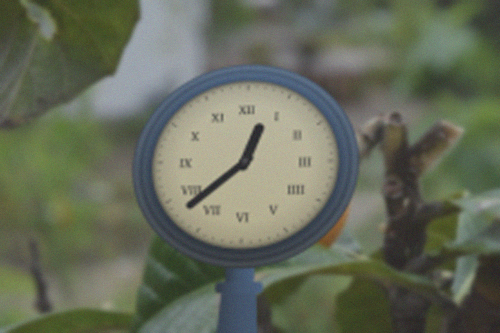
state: 12:38
